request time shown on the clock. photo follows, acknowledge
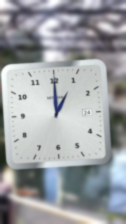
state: 1:00
